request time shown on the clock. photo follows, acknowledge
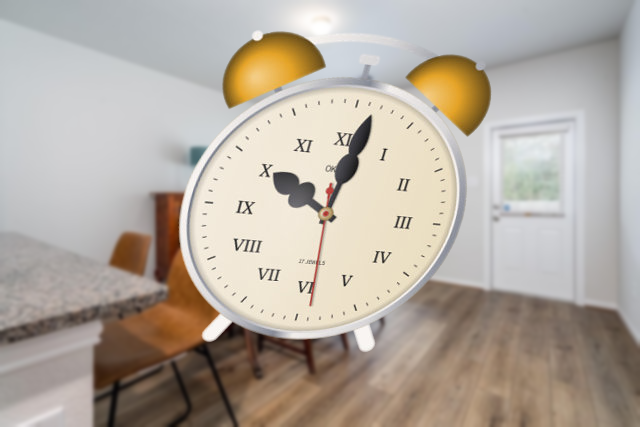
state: 10:01:29
